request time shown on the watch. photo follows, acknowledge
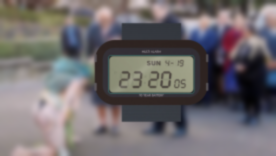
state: 23:20
